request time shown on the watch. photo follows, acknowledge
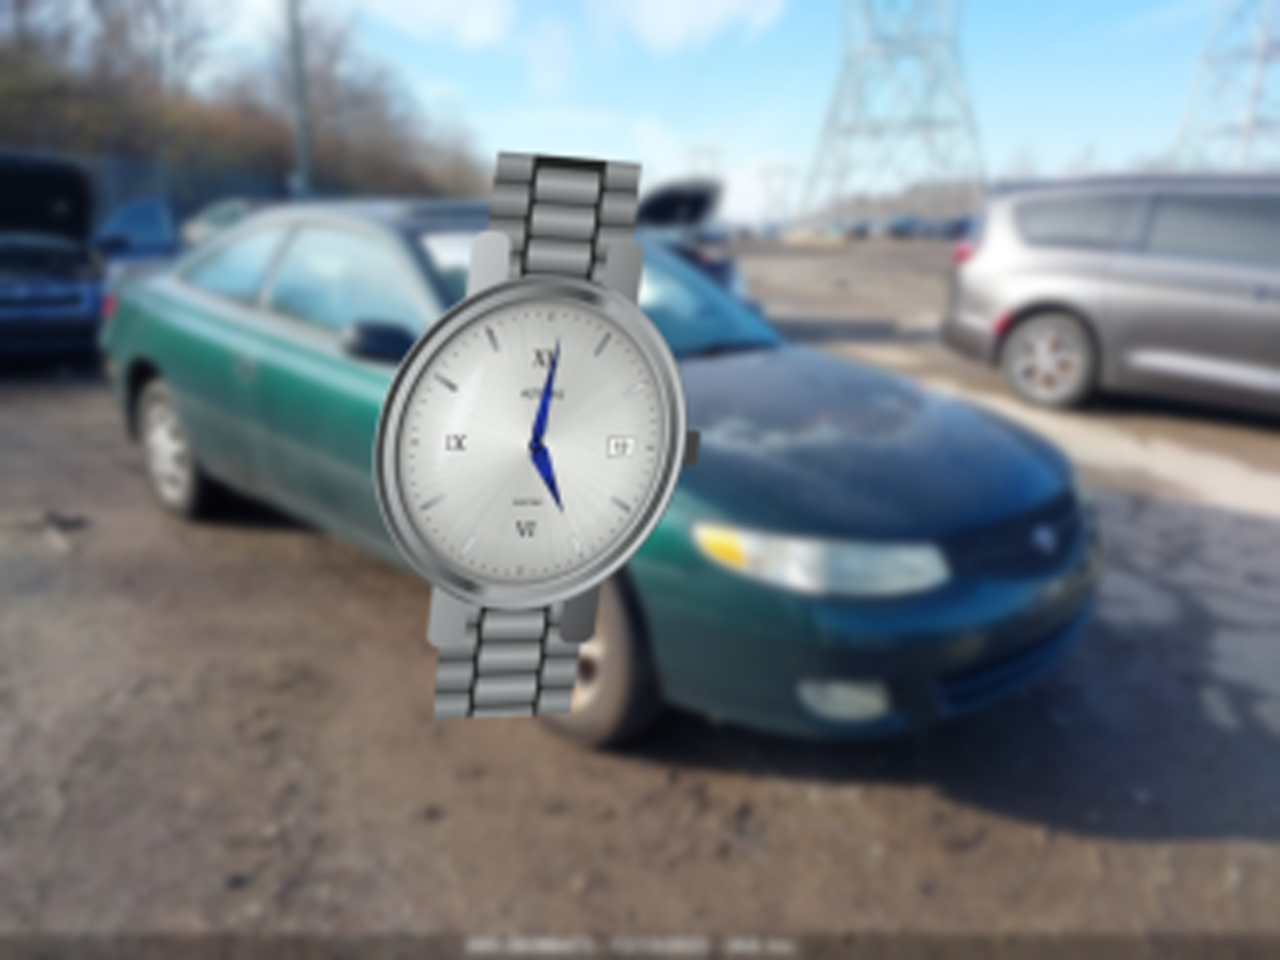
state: 5:01
